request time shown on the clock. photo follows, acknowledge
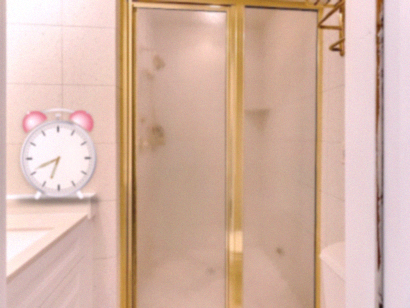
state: 6:41
